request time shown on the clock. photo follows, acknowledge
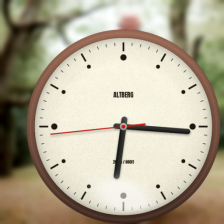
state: 6:15:44
